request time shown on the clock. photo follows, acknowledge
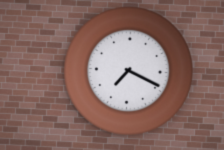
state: 7:19
